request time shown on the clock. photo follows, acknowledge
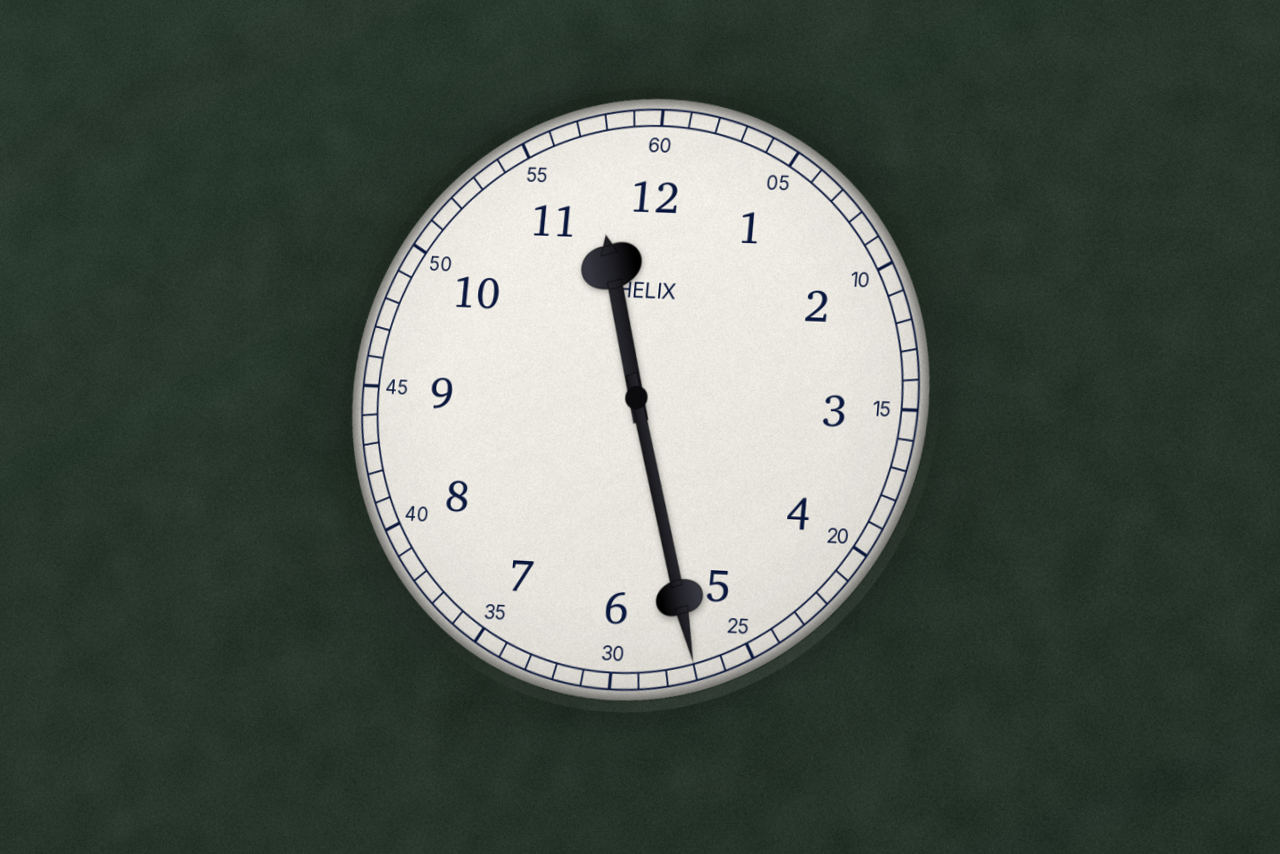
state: 11:27
